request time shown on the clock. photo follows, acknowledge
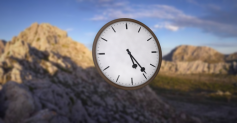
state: 5:24
